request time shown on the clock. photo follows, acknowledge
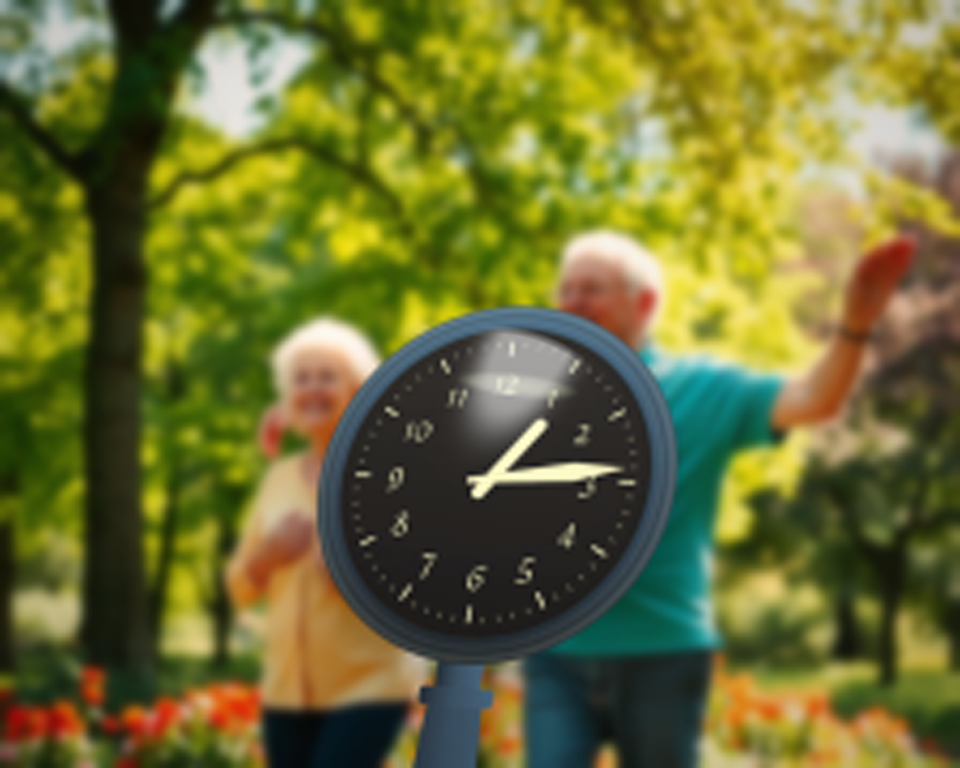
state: 1:14
